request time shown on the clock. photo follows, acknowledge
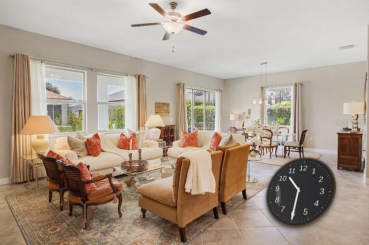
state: 10:30
